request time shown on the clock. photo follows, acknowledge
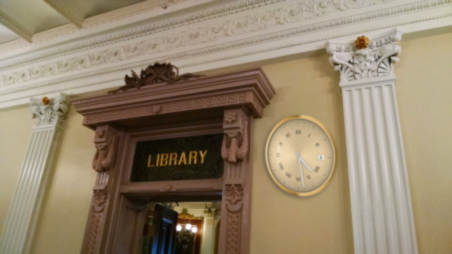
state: 4:28
